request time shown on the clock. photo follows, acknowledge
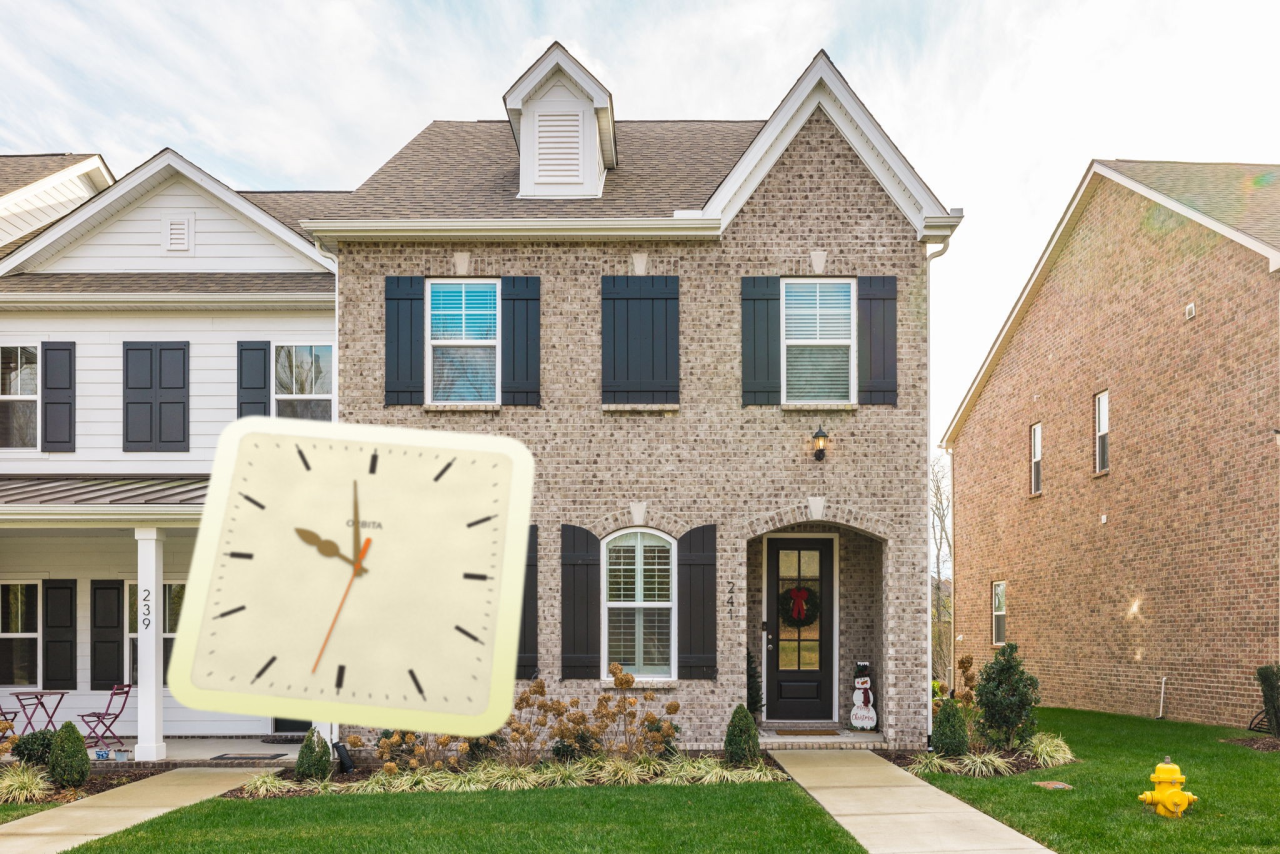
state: 9:58:32
